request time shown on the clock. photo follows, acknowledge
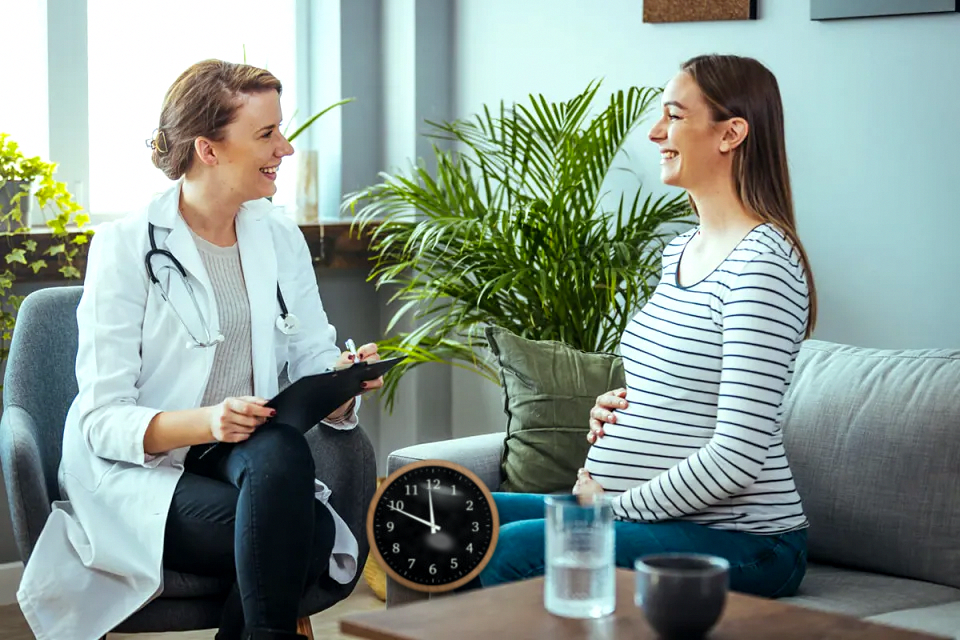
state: 11:49
